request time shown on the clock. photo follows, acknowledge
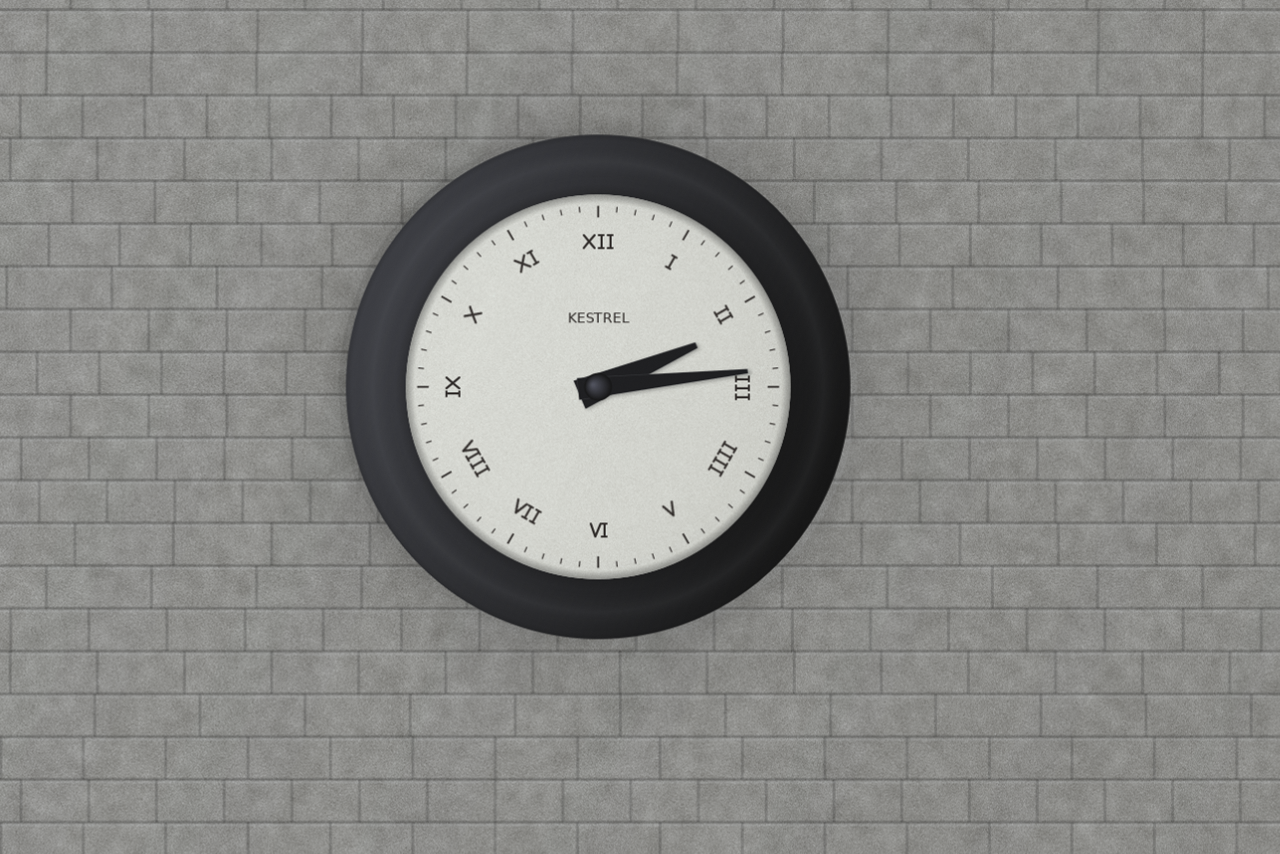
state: 2:14
